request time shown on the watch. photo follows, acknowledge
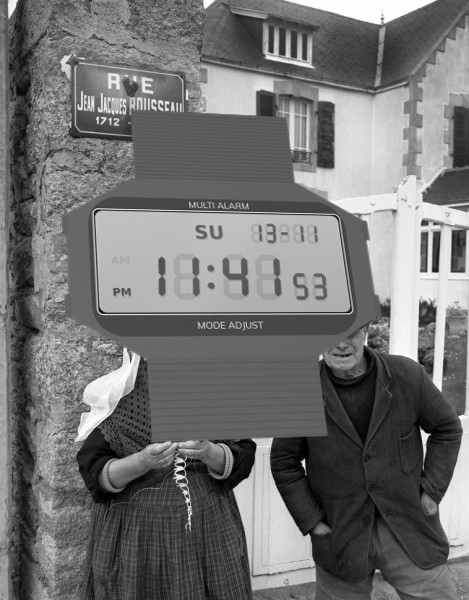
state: 11:41:53
